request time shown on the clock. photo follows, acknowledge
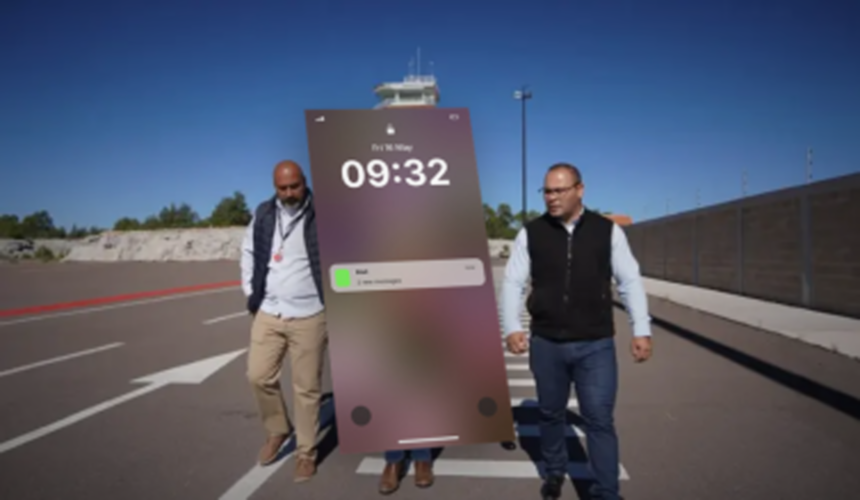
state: 9:32
